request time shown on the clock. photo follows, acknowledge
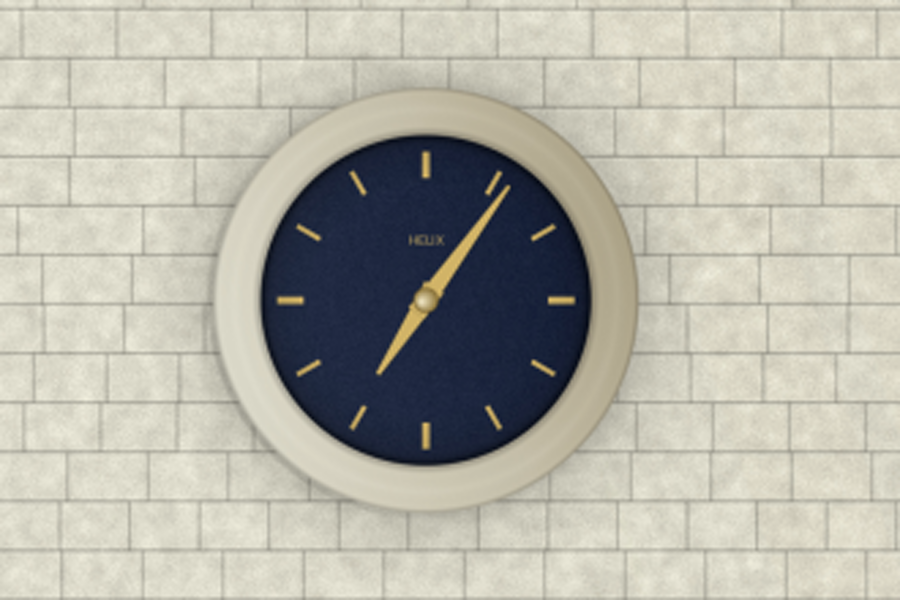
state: 7:06
